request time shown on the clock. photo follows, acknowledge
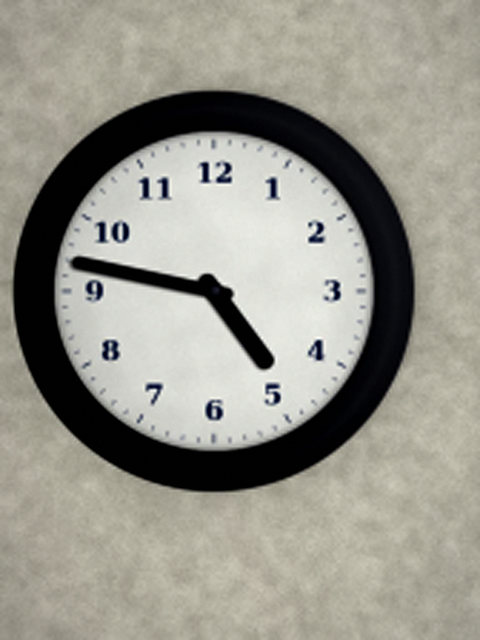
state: 4:47
